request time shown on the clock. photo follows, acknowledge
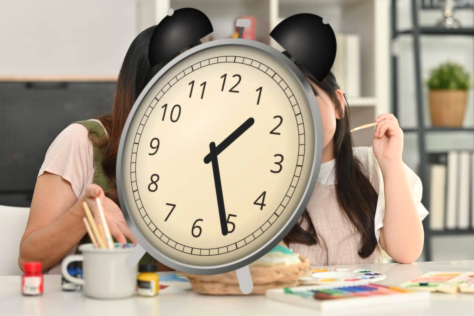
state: 1:26
